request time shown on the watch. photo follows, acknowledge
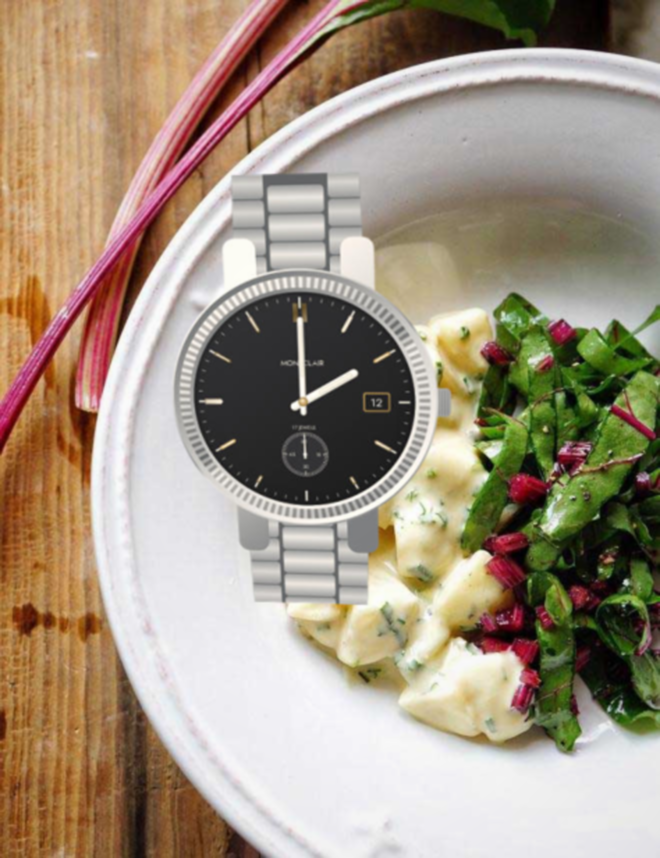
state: 2:00
